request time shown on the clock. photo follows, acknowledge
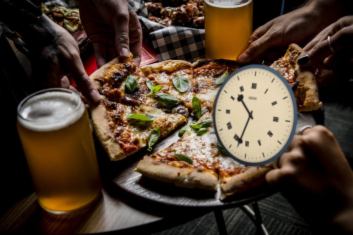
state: 10:33
